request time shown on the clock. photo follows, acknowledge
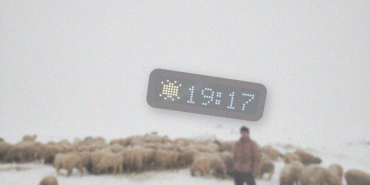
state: 19:17
